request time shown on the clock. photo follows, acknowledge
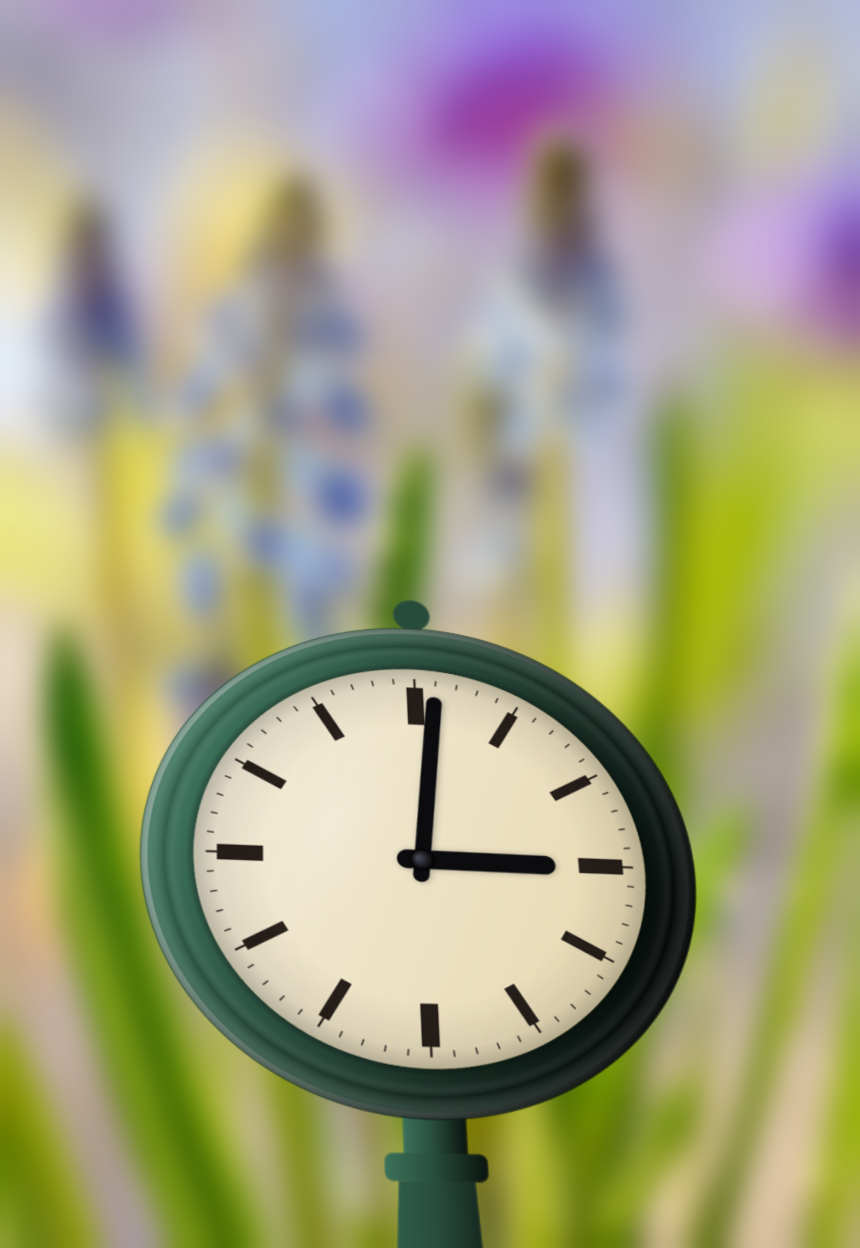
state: 3:01
